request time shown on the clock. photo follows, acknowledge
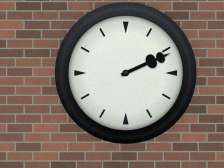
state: 2:11
